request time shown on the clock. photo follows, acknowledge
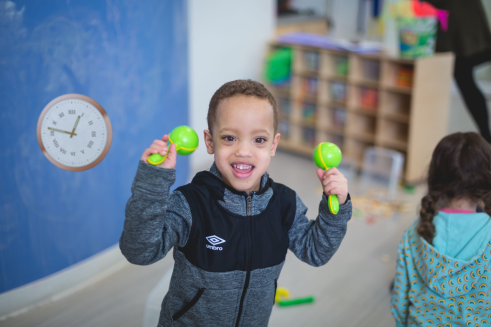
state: 12:47
